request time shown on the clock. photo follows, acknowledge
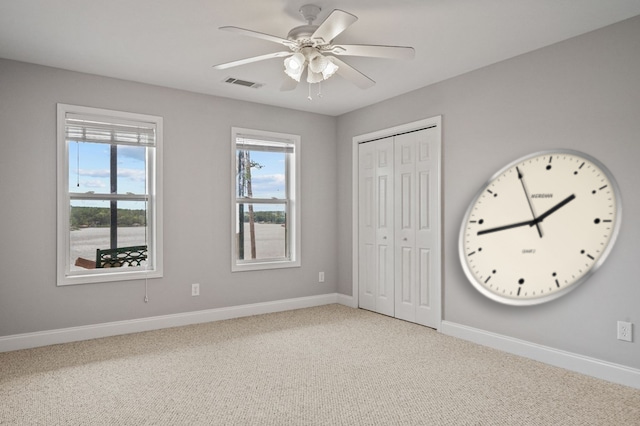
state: 1:42:55
